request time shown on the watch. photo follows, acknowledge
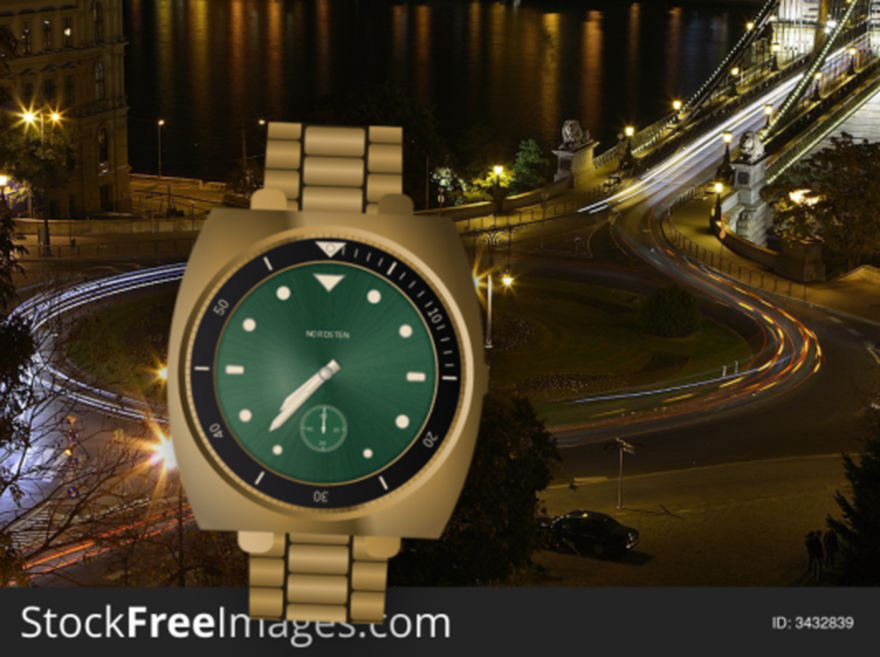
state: 7:37
